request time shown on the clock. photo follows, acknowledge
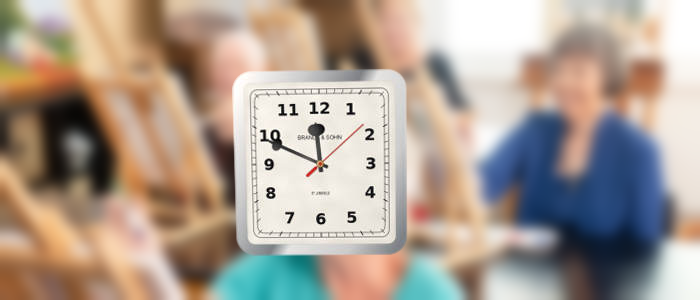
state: 11:49:08
